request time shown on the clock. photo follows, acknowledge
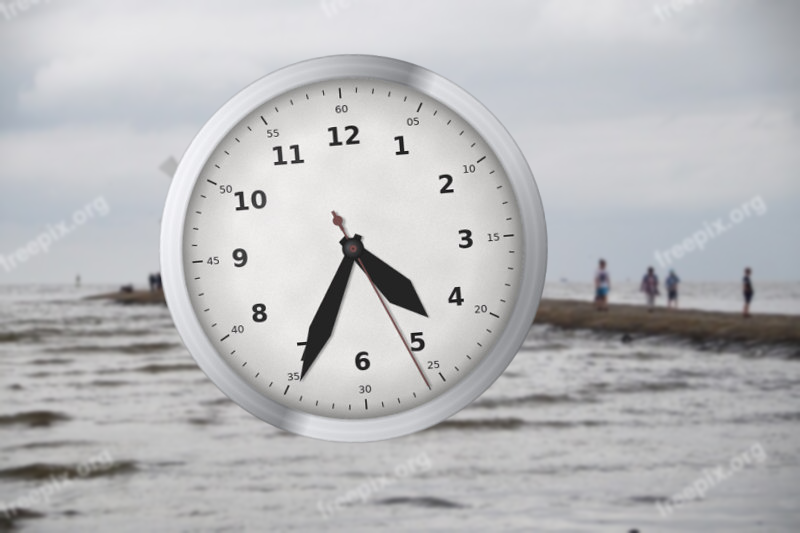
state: 4:34:26
